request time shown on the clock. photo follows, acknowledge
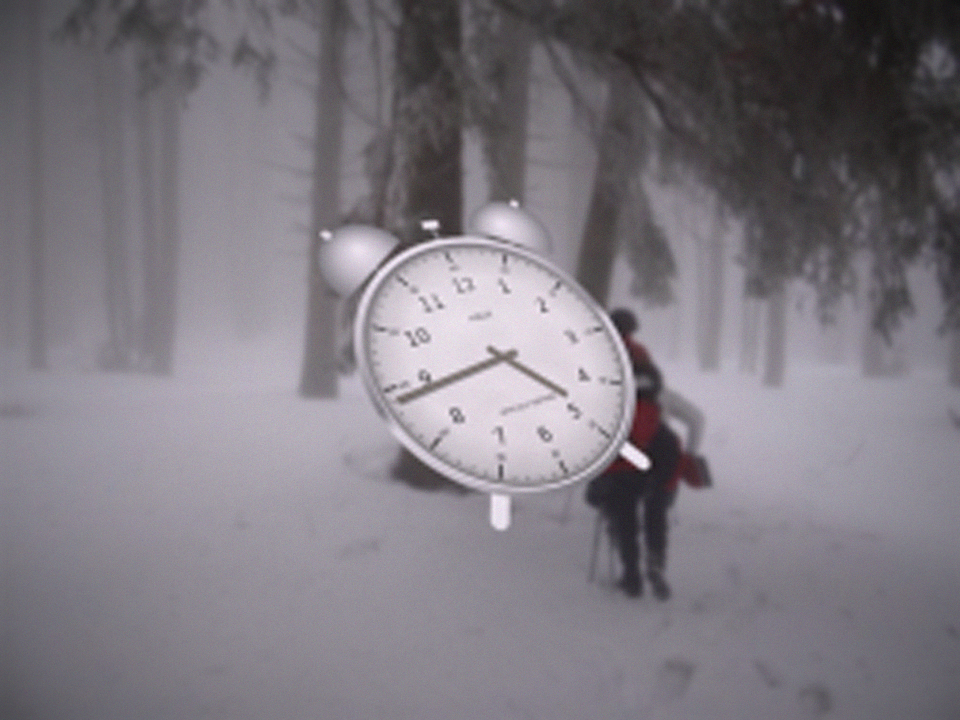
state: 4:44
